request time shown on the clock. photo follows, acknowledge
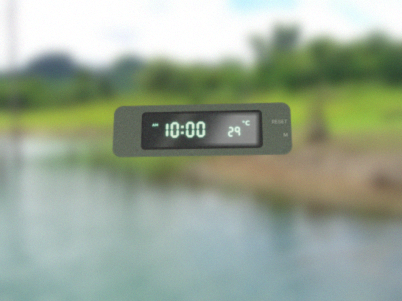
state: 10:00
